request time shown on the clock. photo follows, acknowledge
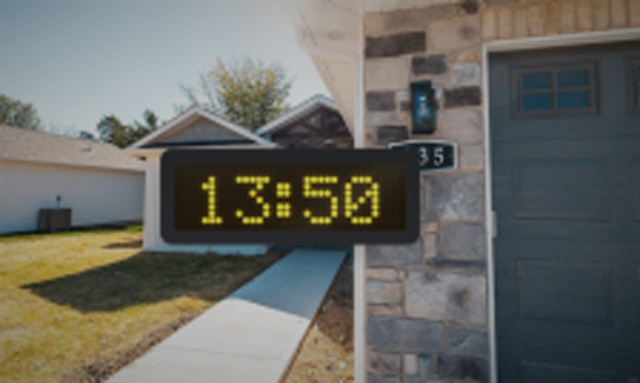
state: 13:50
